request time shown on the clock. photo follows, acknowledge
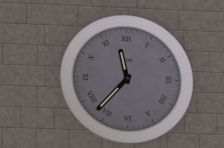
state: 11:37
